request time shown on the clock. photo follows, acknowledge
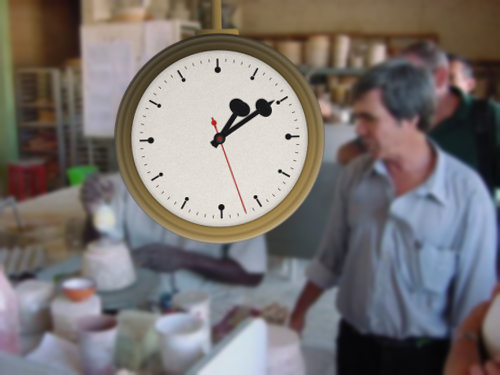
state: 1:09:27
